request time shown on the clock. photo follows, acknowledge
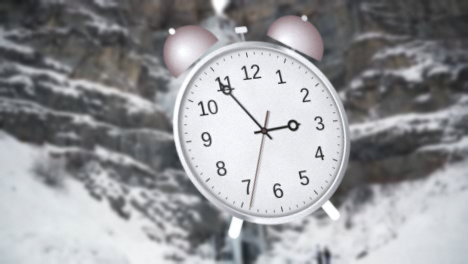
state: 2:54:34
